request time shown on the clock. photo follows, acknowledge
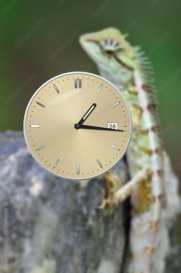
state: 1:16
